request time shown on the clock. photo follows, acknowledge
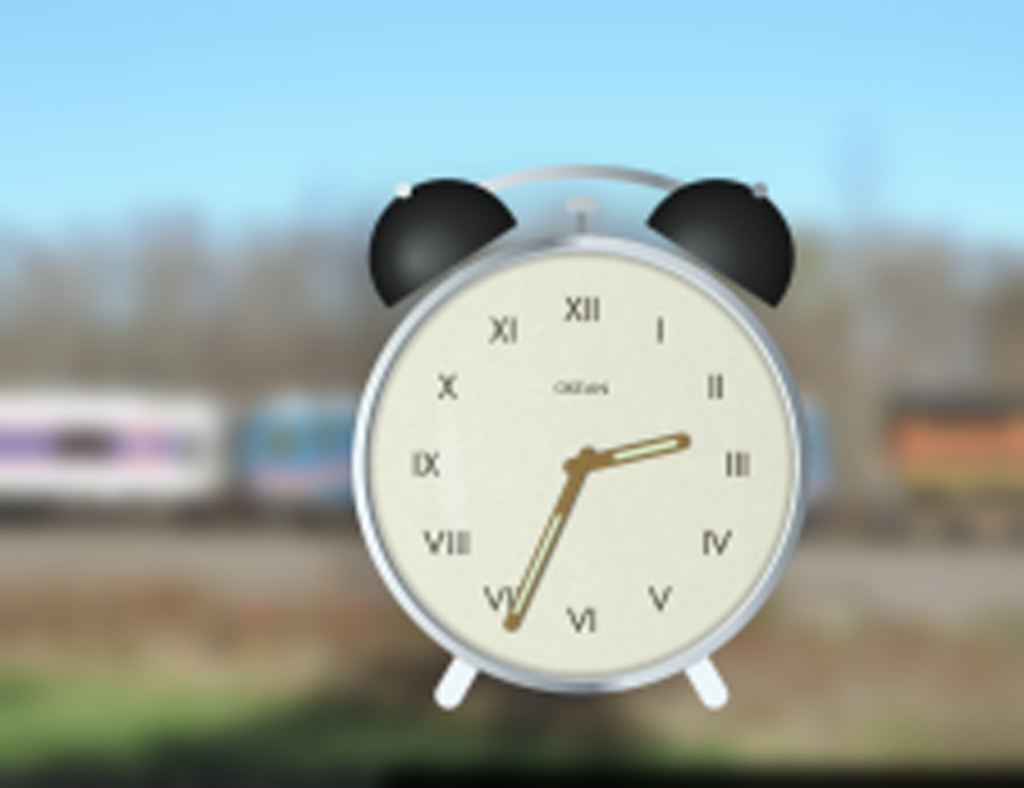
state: 2:34
